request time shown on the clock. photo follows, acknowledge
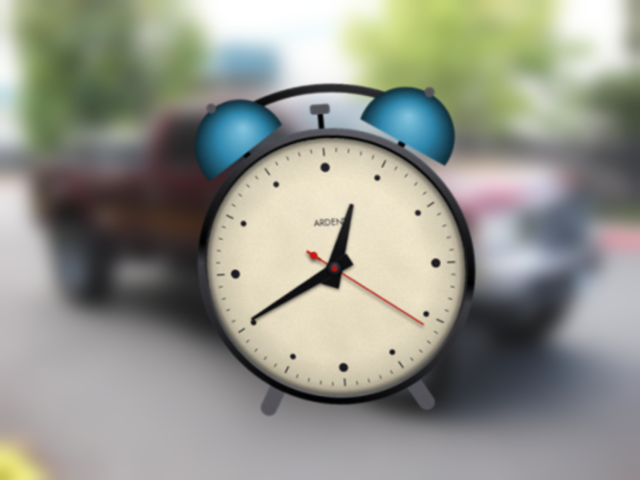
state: 12:40:21
